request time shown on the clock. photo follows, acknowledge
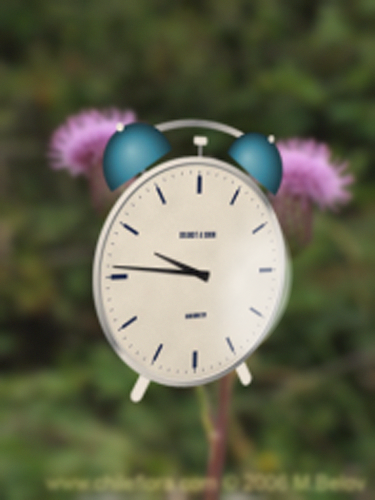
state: 9:46
